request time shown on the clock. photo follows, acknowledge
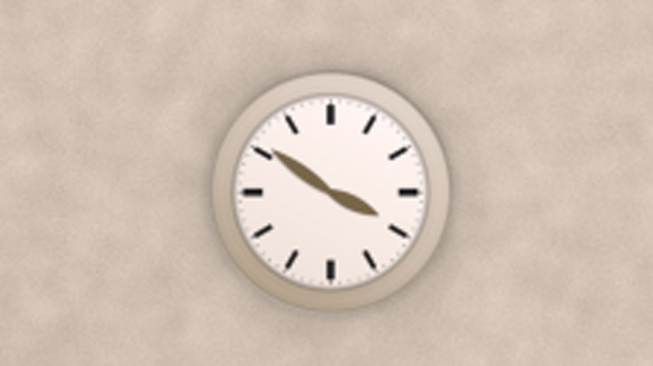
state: 3:51
